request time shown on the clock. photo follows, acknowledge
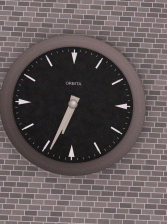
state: 6:34
